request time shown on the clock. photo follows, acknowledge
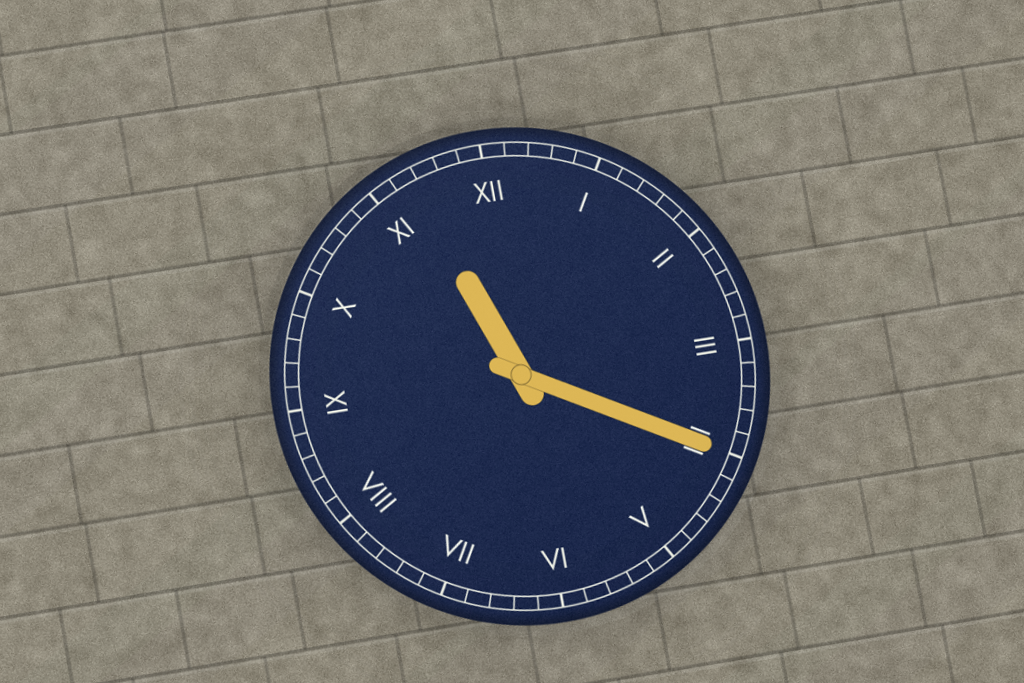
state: 11:20
